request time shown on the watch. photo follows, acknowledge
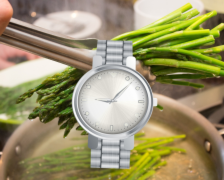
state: 9:07
